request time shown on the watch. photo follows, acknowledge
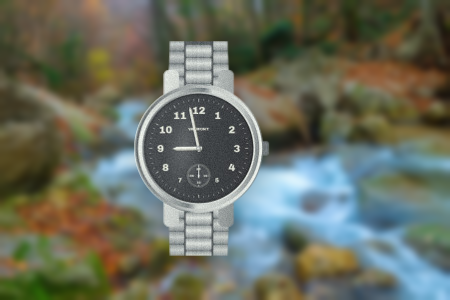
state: 8:58
